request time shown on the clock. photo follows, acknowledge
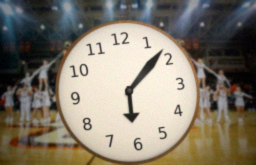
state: 6:08
